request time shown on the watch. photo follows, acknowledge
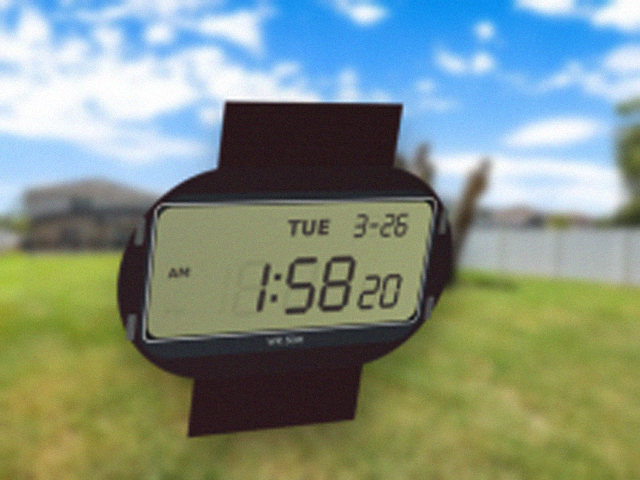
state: 1:58:20
